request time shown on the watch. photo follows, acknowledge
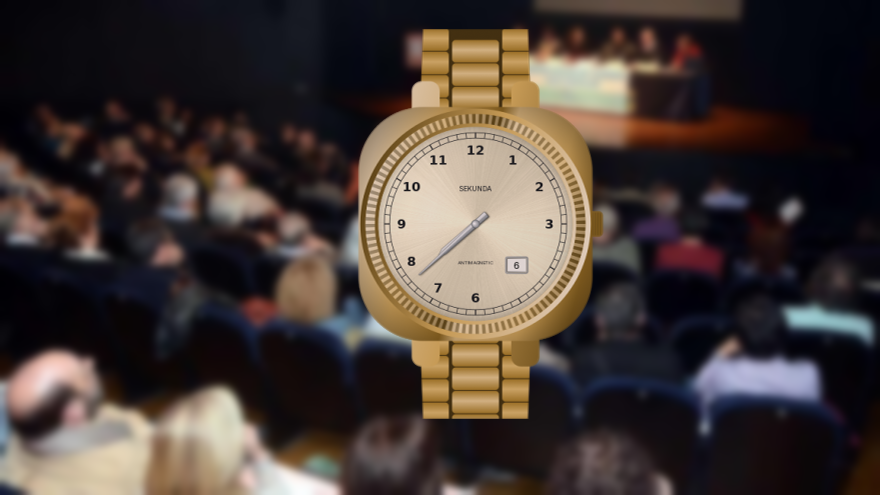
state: 7:38
